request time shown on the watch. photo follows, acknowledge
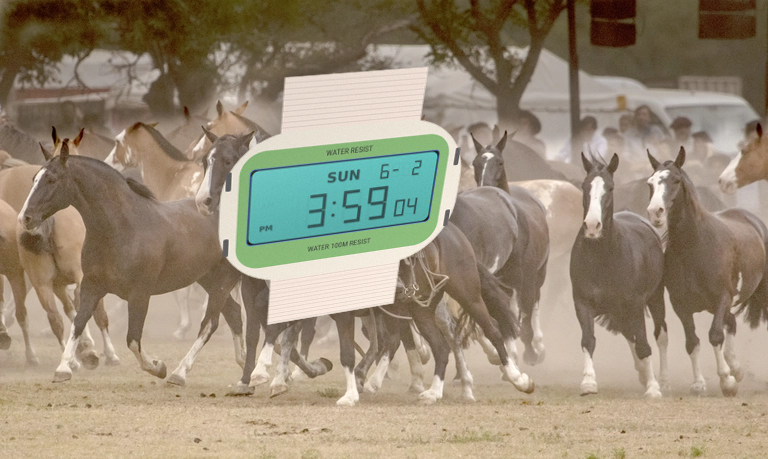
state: 3:59:04
